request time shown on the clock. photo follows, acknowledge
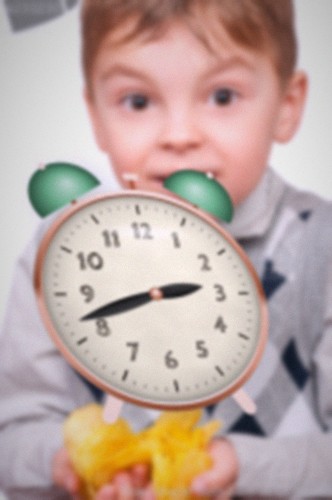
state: 2:42
